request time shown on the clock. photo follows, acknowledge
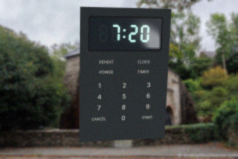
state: 7:20
